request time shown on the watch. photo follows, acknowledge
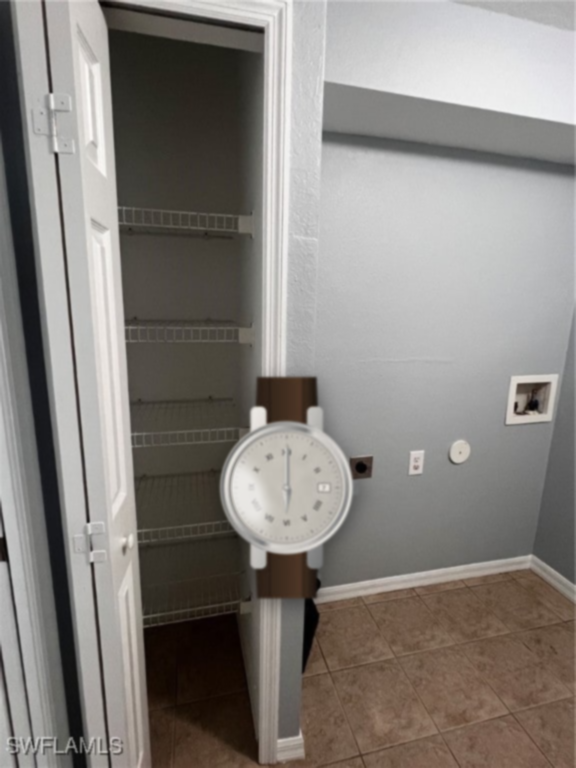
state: 6:00
